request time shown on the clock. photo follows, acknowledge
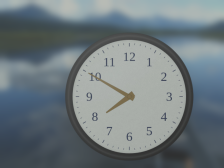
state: 7:50
